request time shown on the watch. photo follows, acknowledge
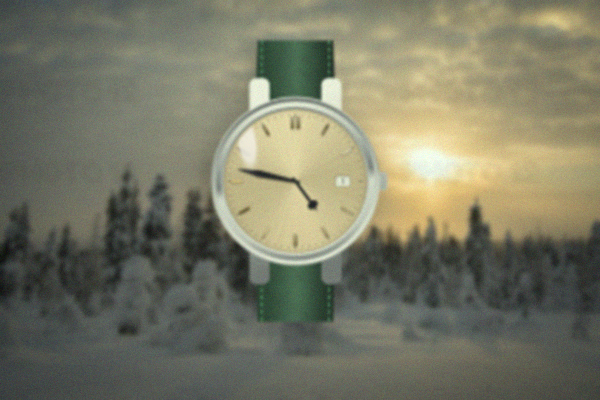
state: 4:47
